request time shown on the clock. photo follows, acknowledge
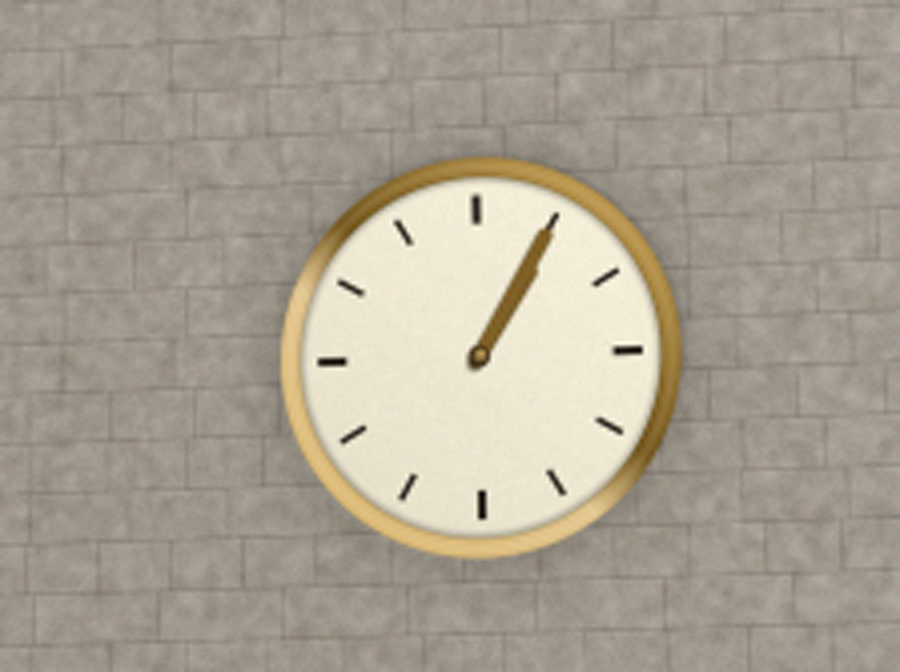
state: 1:05
